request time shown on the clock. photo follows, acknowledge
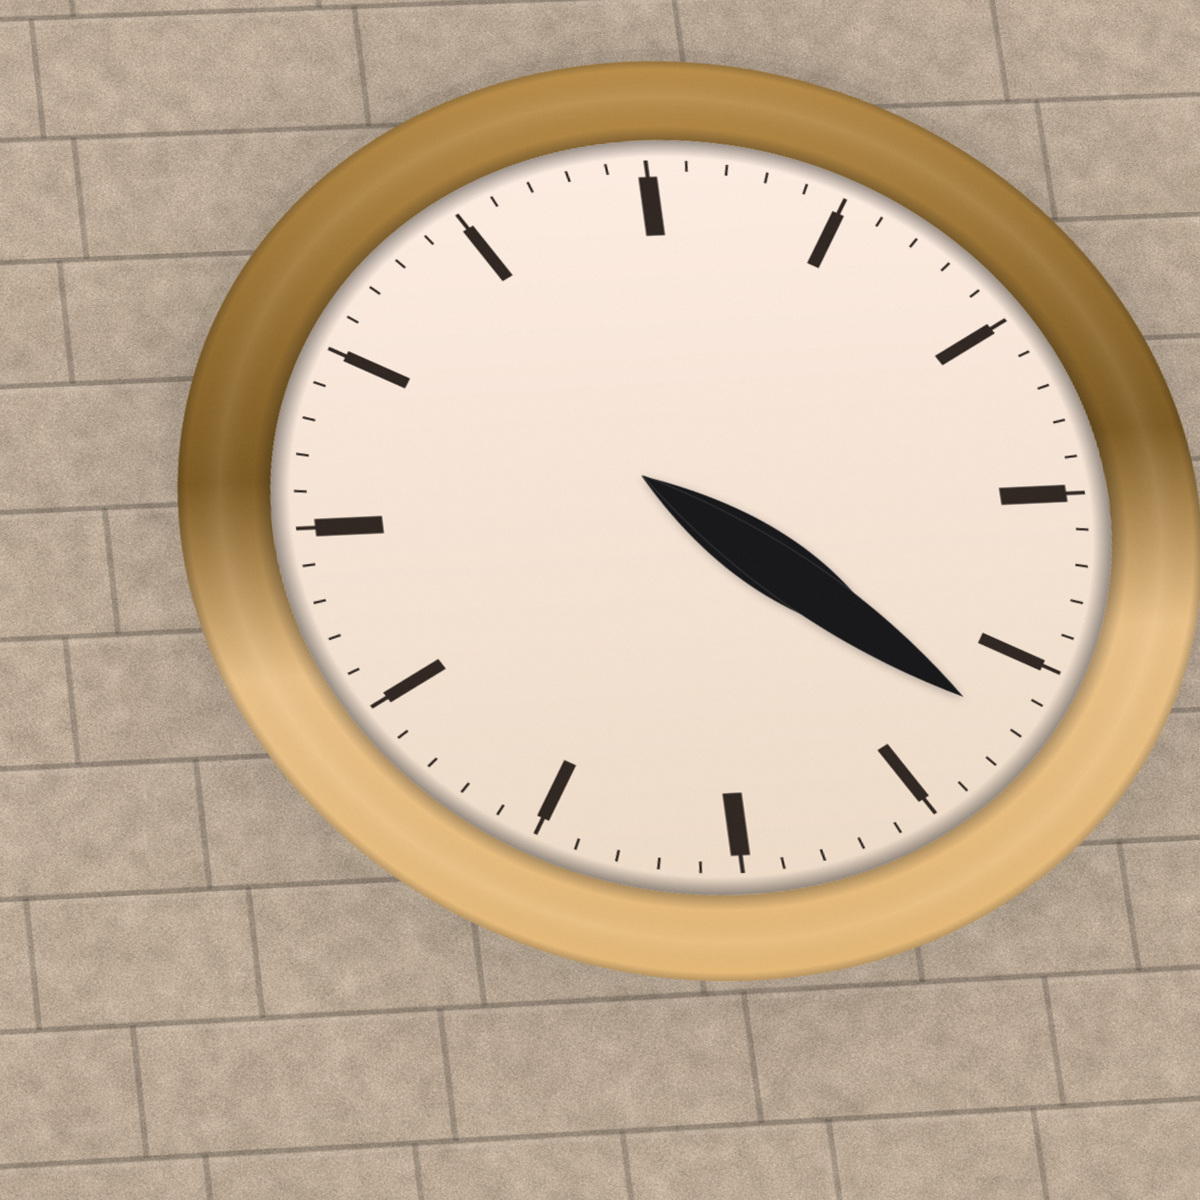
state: 4:22
